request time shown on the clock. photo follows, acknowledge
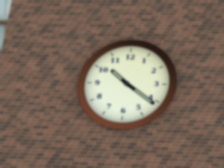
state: 10:21
